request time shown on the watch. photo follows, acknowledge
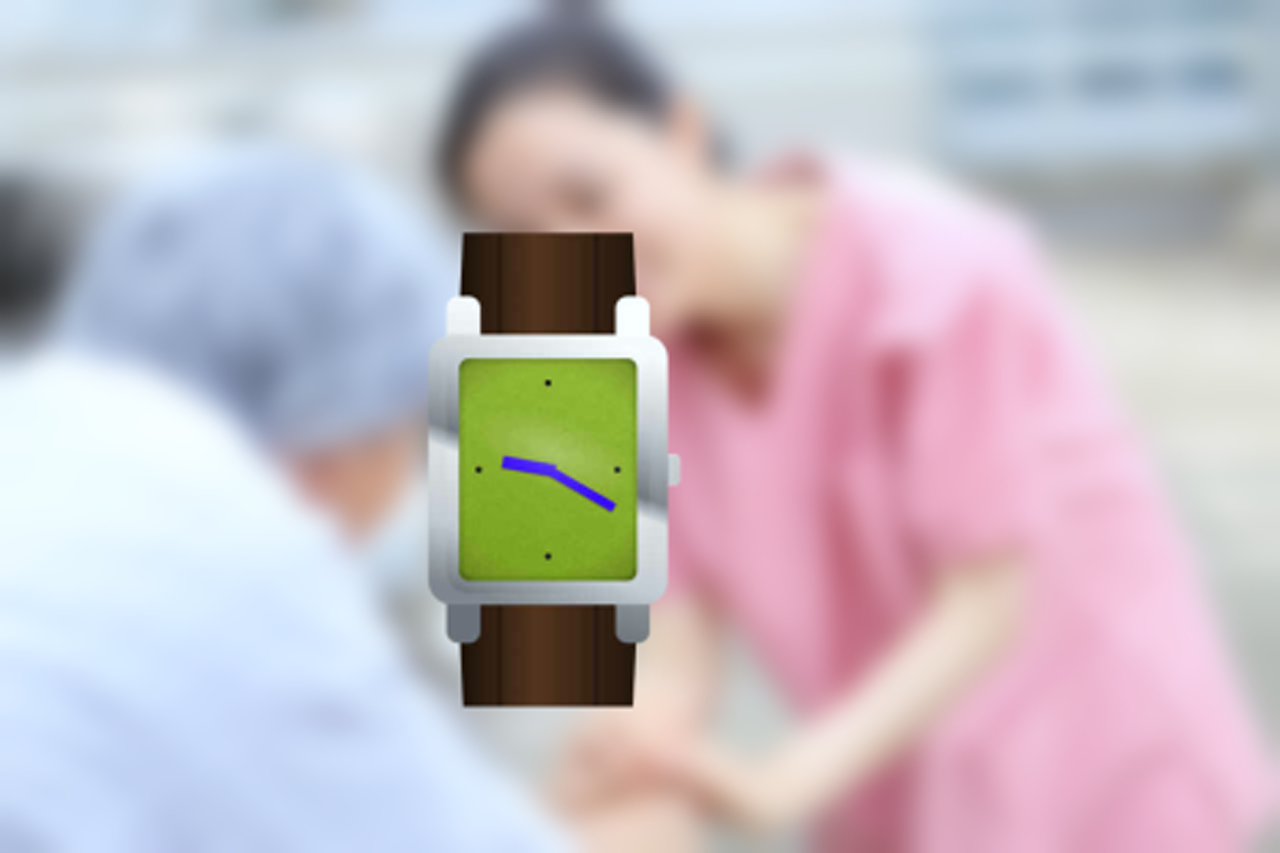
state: 9:20
